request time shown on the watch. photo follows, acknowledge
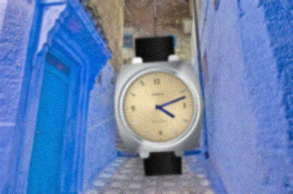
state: 4:12
